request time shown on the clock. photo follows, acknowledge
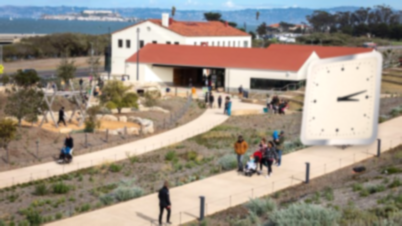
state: 3:13
